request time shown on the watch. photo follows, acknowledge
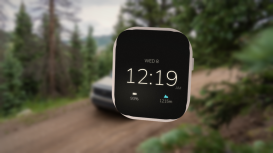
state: 12:19
